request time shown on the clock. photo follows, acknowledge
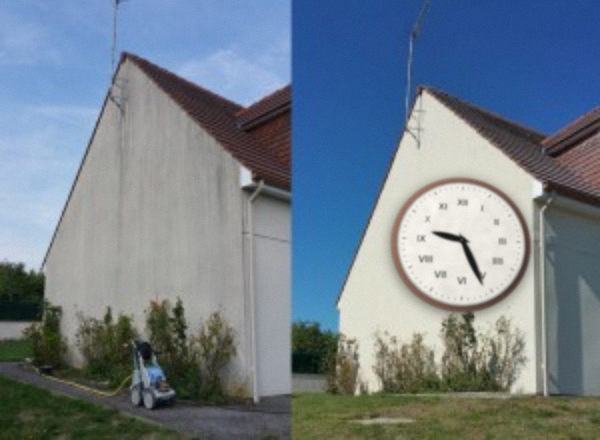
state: 9:26
